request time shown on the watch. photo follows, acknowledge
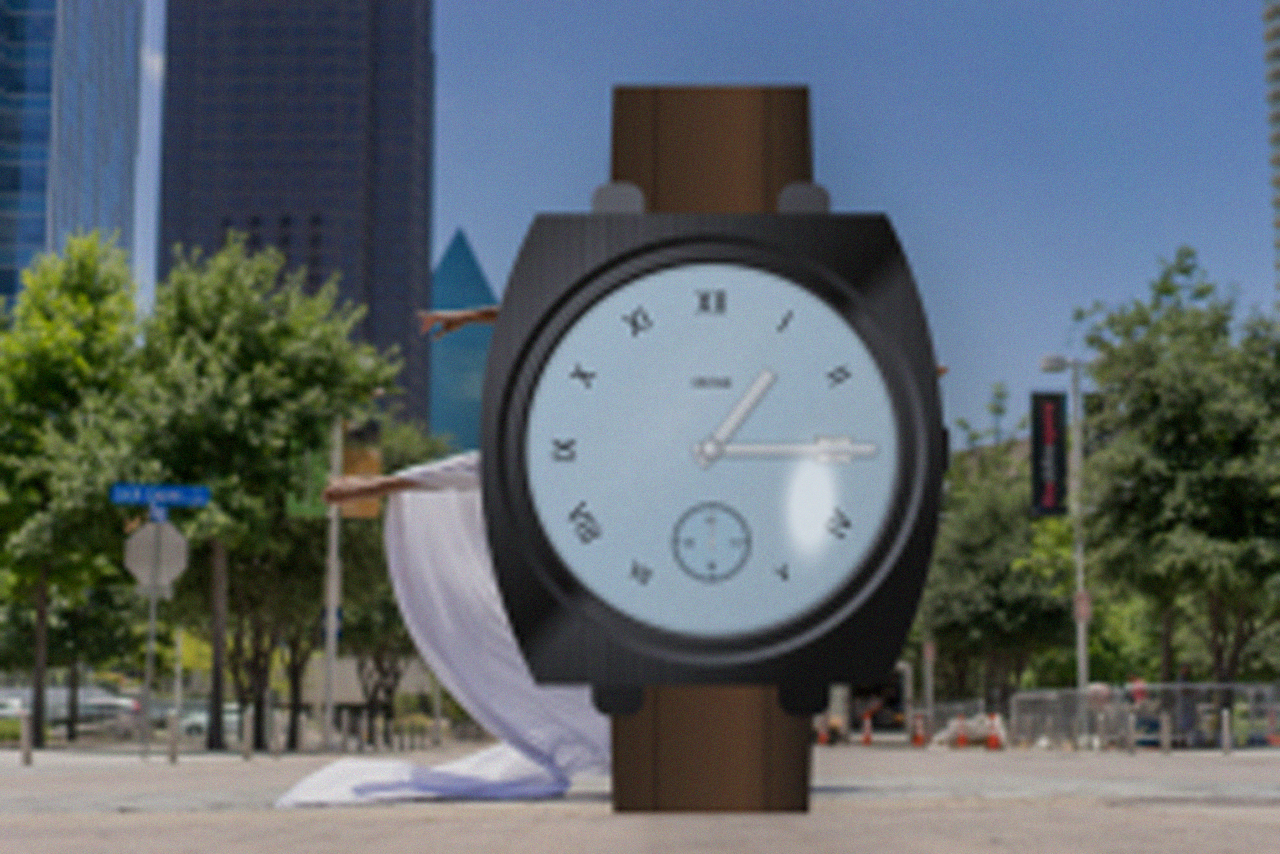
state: 1:15
